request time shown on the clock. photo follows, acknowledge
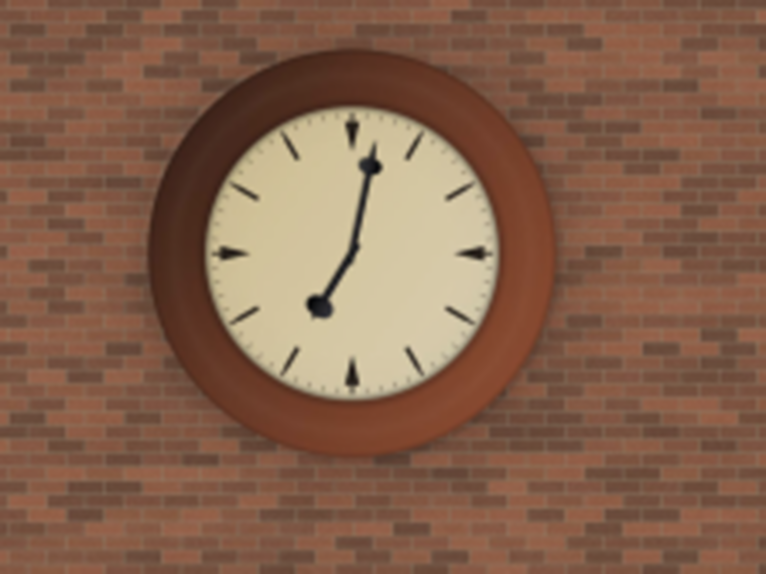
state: 7:02
